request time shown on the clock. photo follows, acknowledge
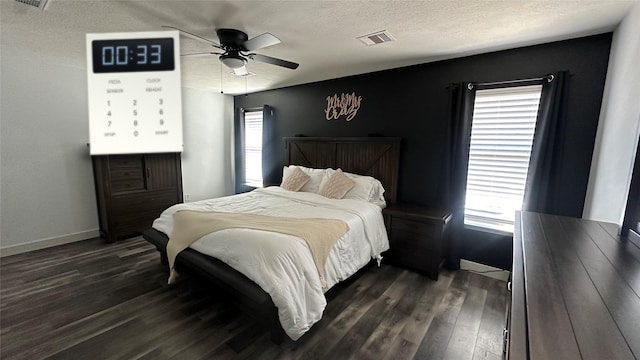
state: 0:33
